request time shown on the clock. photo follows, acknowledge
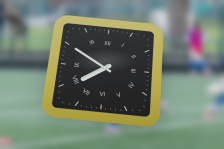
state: 7:50
